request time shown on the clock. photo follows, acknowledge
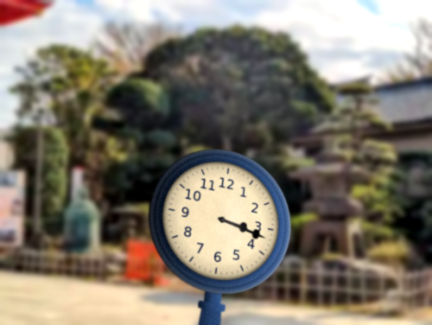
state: 3:17
